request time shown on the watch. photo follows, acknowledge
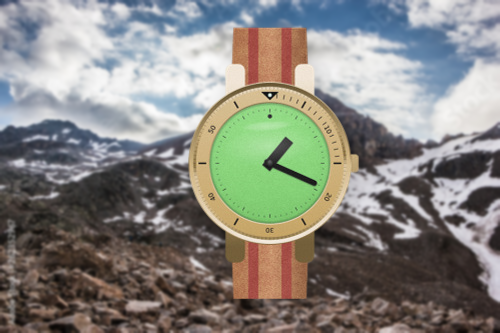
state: 1:19
